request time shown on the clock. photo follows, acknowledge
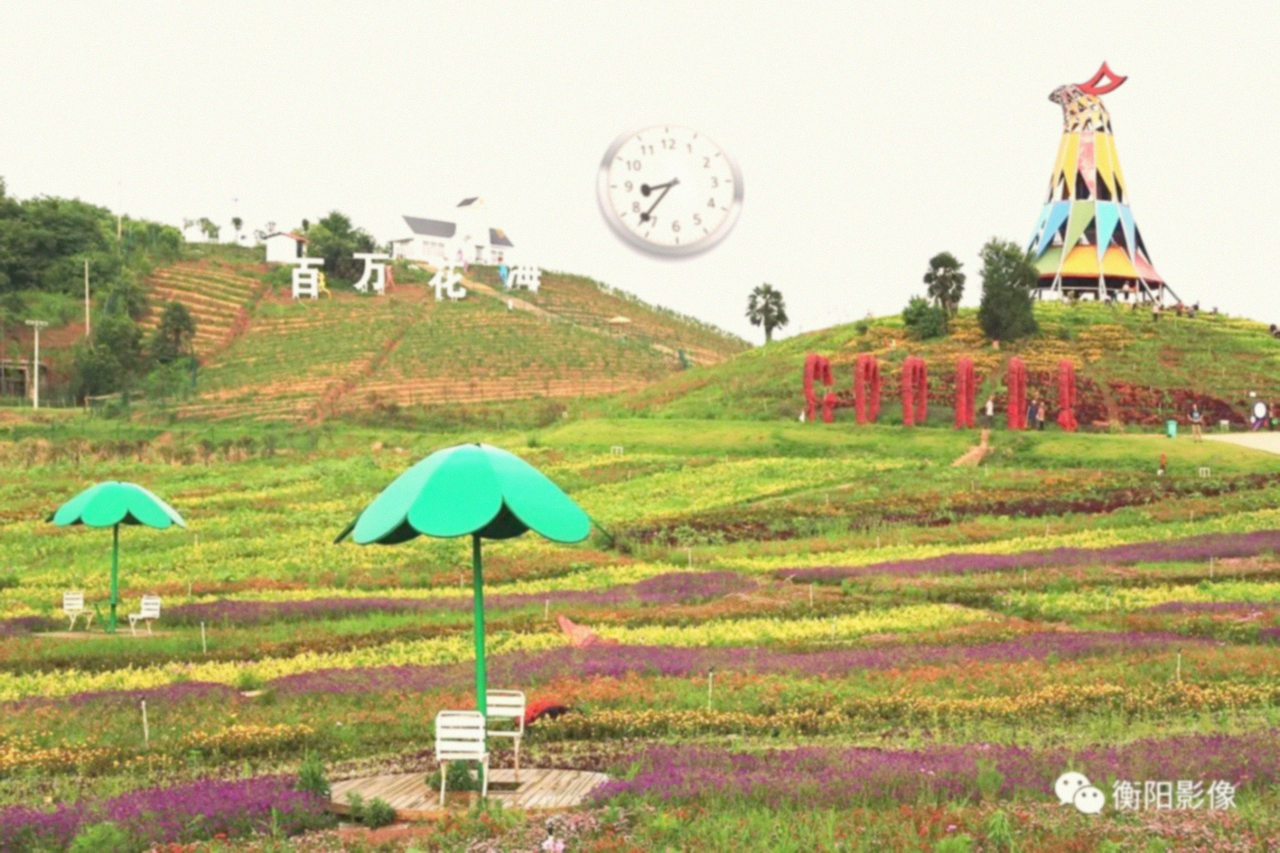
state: 8:37
